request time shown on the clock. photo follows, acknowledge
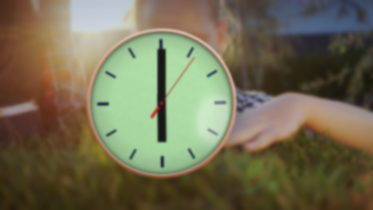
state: 6:00:06
